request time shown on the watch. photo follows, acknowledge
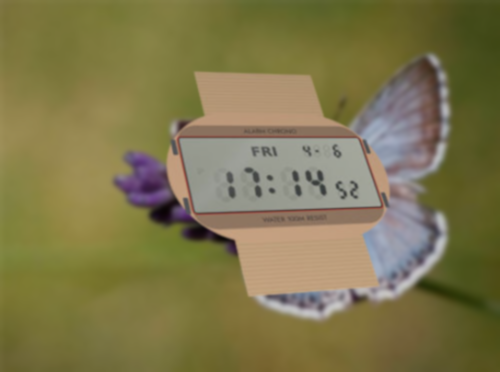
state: 17:14:52
